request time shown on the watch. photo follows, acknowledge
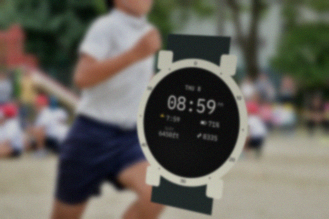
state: 8:59
